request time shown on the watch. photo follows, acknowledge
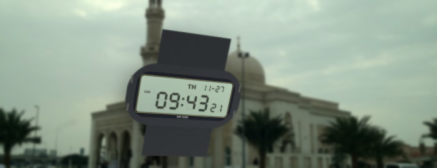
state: 9:43
